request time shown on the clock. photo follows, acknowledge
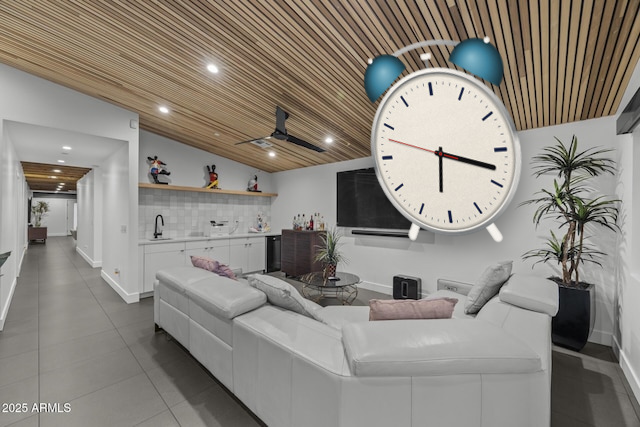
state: 6:17:48
